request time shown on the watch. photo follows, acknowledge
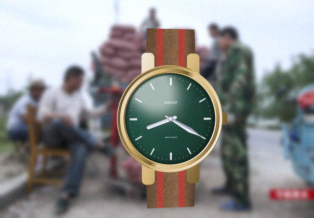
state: 8:20
